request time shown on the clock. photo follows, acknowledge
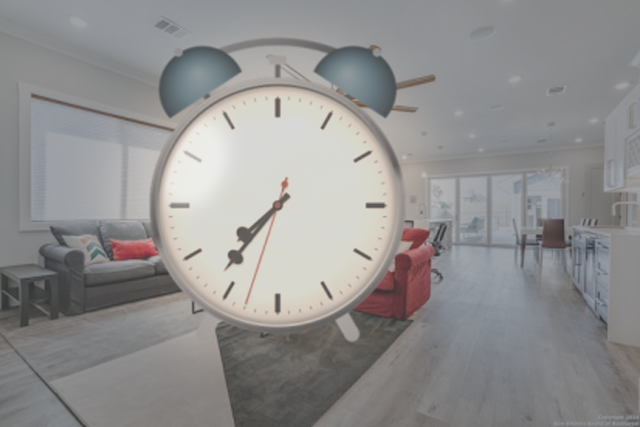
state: 7:36:33
